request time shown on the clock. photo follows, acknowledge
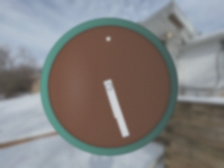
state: 5:27
